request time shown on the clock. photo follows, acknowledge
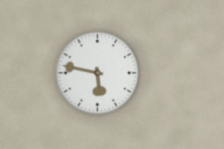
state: 5:47
